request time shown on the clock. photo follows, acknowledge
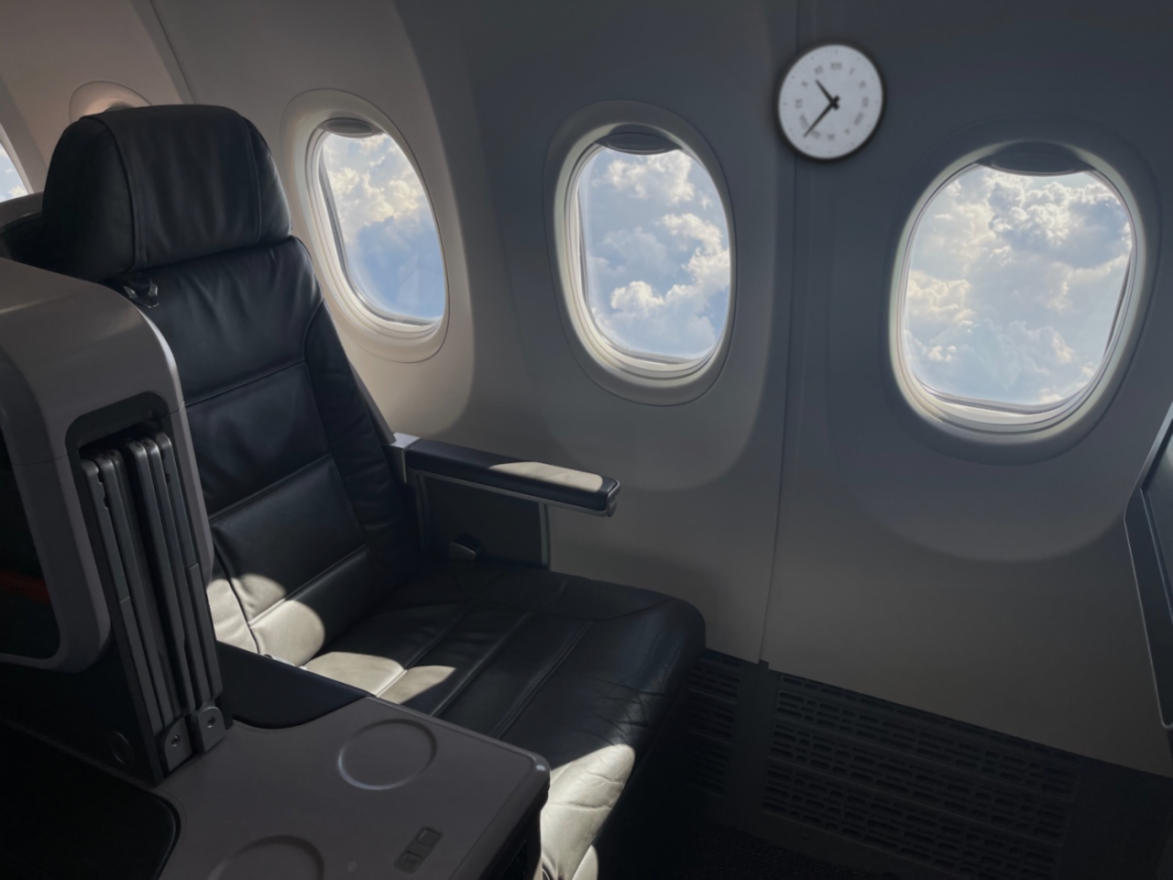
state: 10:37
